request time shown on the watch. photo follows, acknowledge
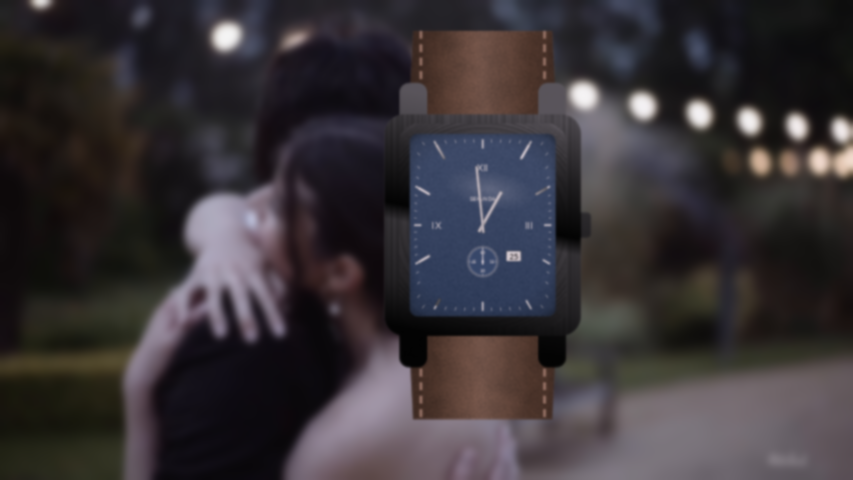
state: 12:59
